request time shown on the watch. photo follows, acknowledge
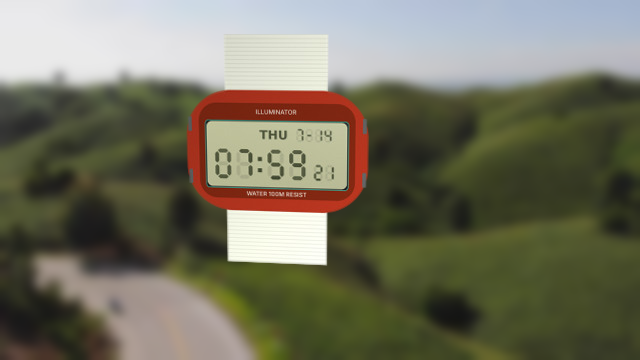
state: 7:59:21
